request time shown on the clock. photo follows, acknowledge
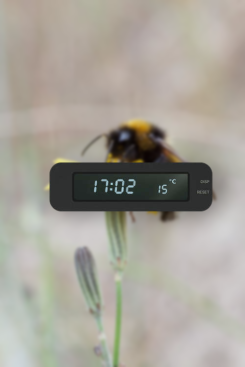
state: 17:02
